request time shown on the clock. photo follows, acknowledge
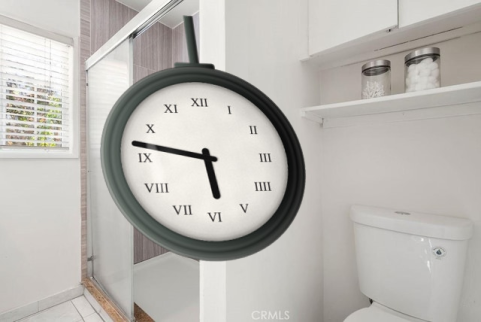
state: 5:47
